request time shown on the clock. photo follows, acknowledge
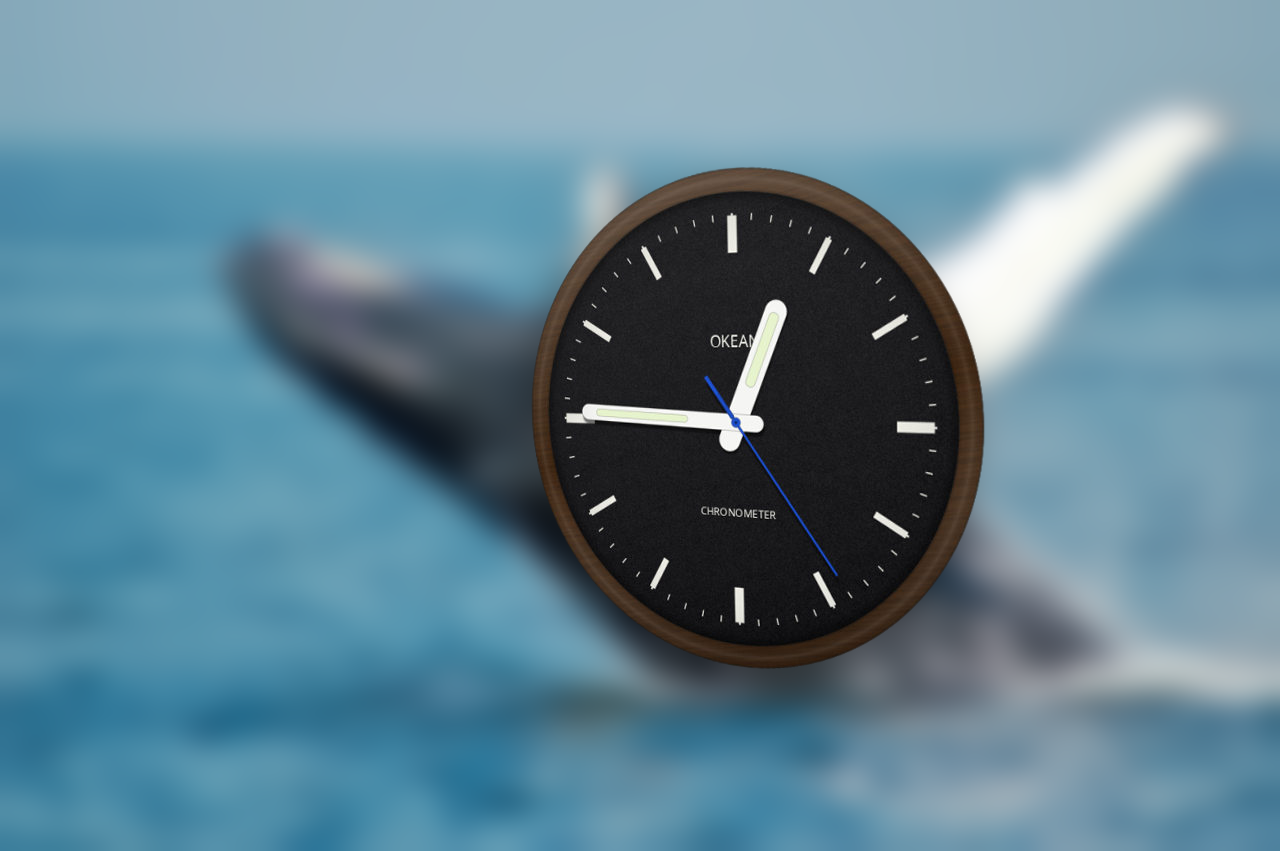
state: 12:45:24
